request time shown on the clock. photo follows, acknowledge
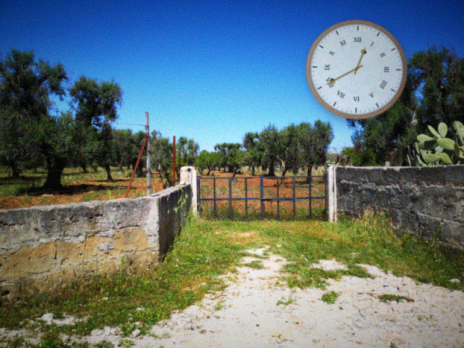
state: 12:40
